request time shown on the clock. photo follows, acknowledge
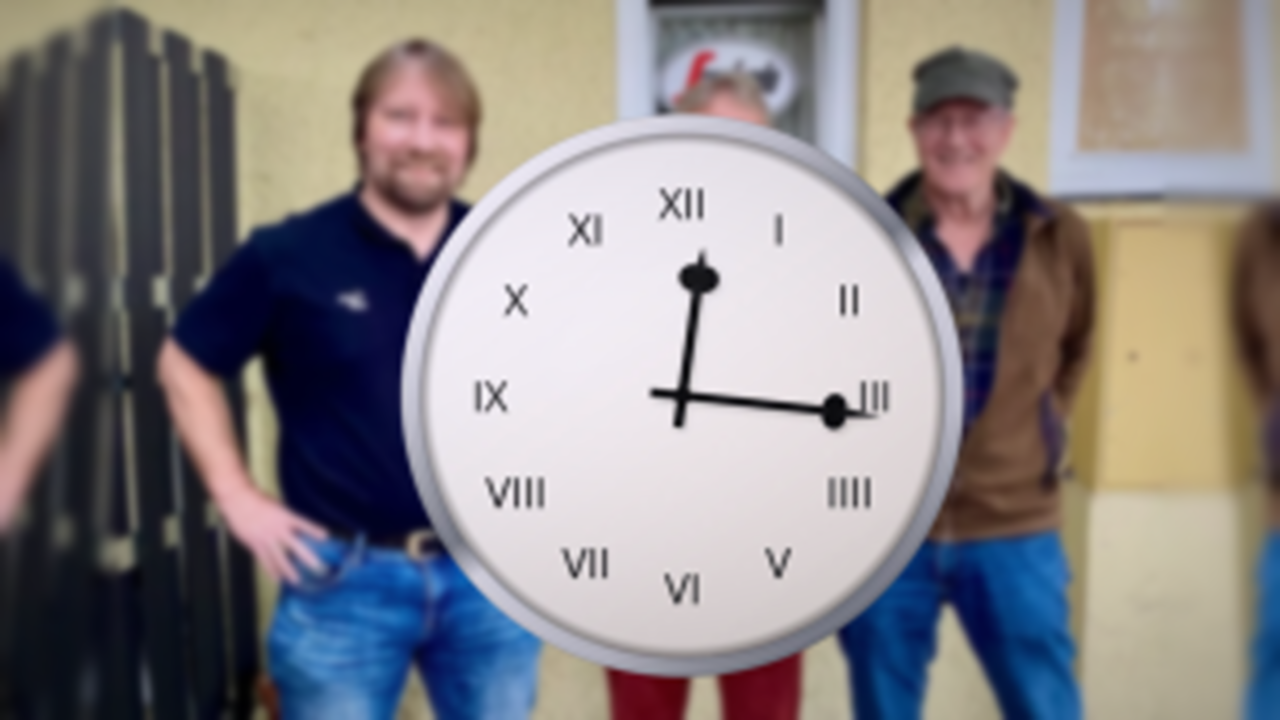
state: 12:16
